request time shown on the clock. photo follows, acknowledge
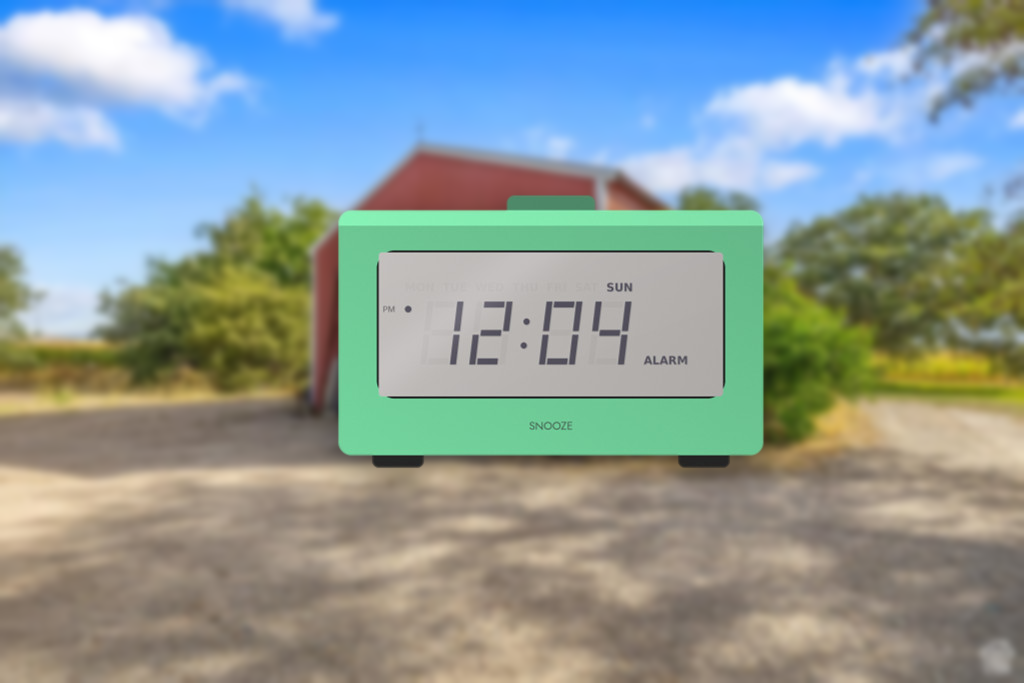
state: 12:04
